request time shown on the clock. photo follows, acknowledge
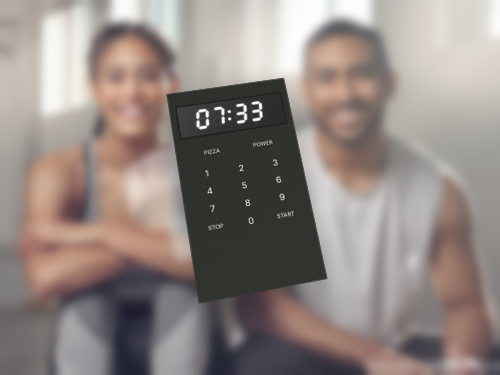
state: 7:33
